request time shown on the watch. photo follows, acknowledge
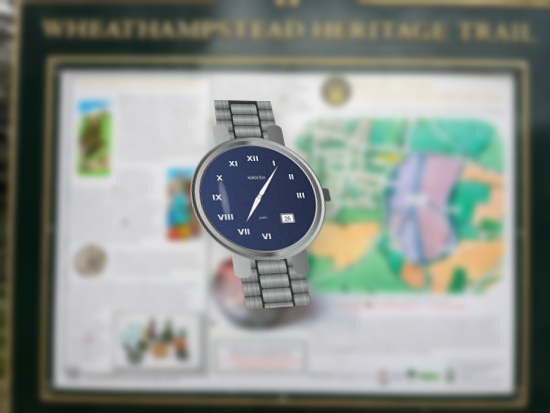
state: 7:06
